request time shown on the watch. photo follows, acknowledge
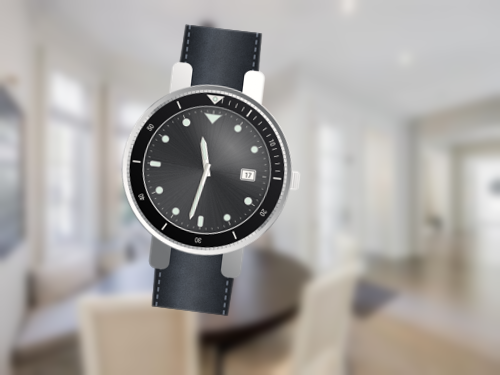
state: 11:32
